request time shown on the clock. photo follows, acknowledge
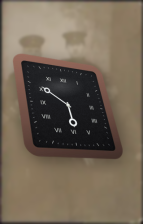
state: 5:51
